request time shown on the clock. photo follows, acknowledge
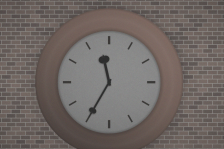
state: 11:35
